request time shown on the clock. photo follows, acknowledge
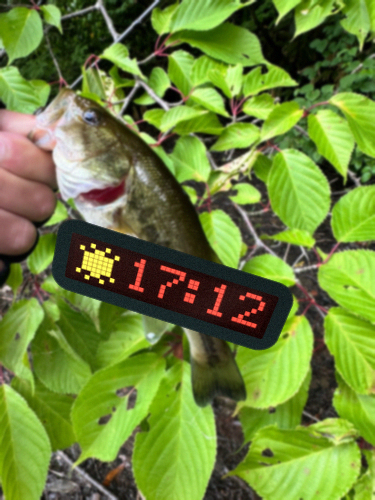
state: 17:12
